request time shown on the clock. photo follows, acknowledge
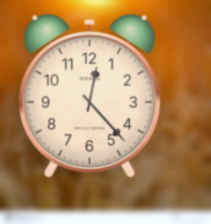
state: 12:23
